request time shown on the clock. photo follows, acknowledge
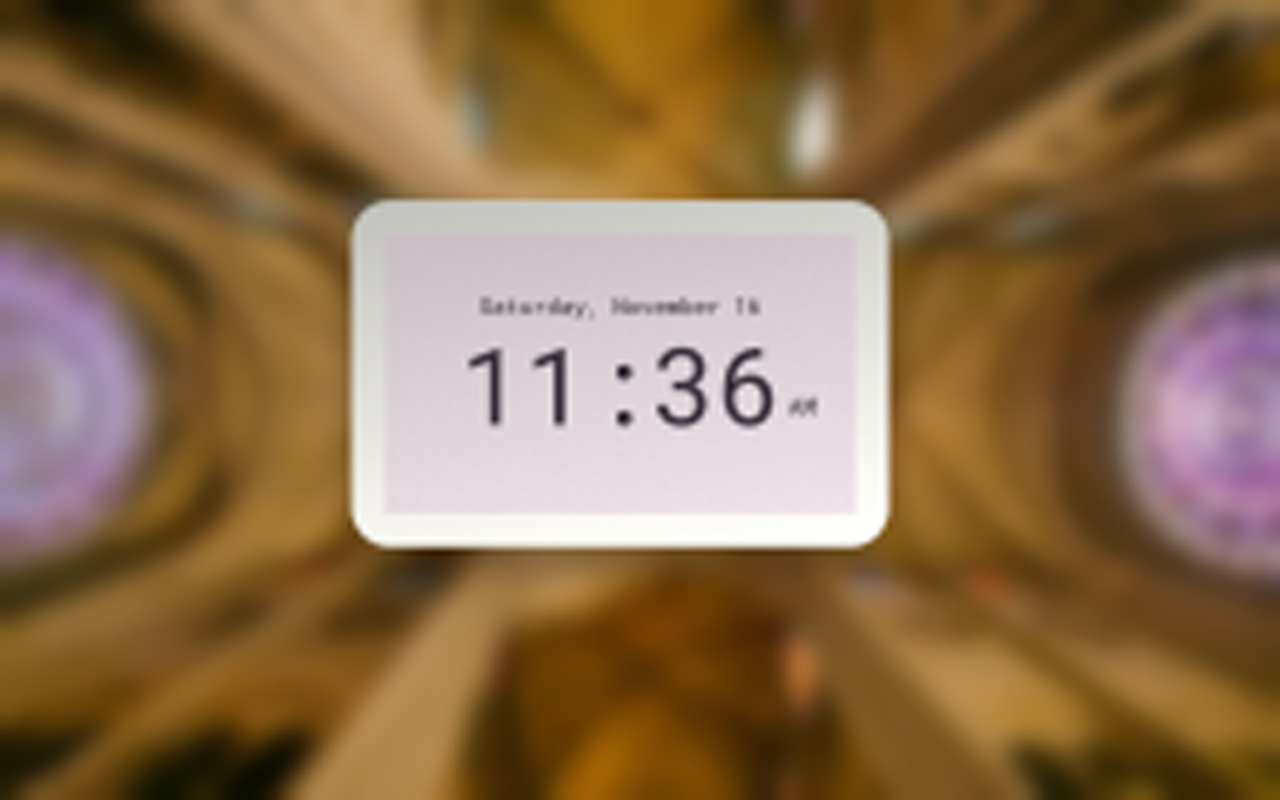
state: 11:36
